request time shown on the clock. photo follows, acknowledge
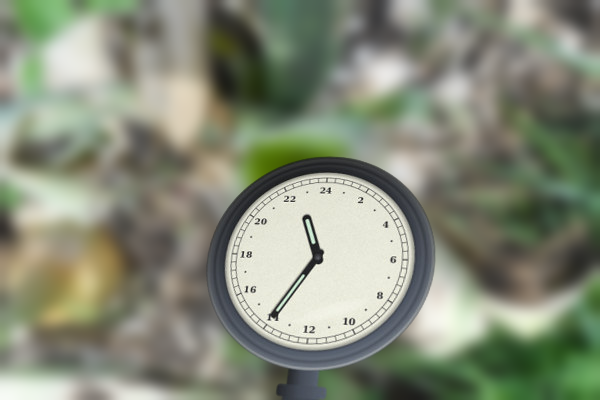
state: 22:35
